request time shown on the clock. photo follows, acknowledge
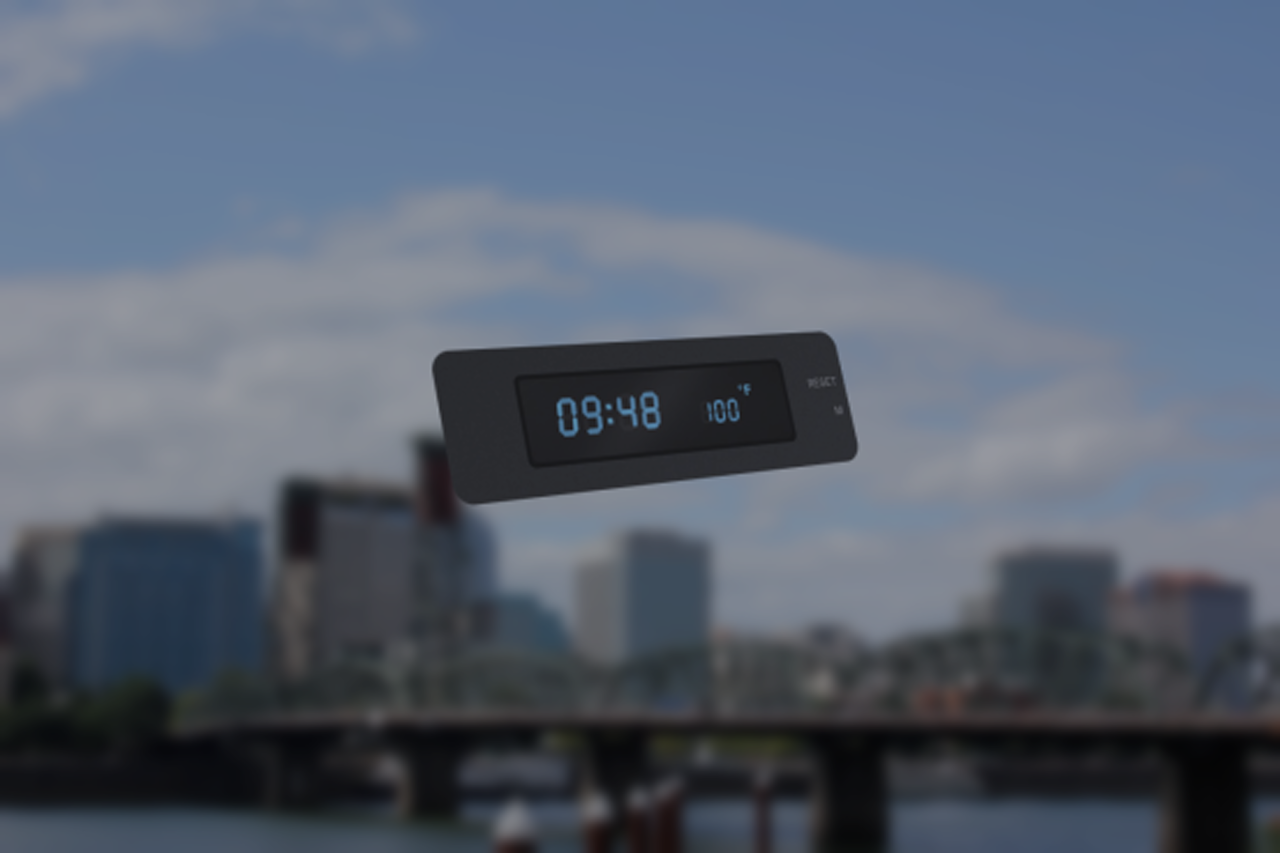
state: 9:48
